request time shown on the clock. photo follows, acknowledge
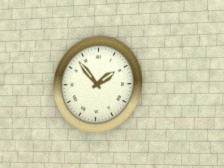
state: 1:53
